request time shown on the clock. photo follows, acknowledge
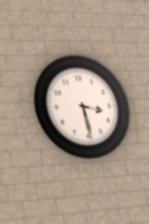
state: 3:29
